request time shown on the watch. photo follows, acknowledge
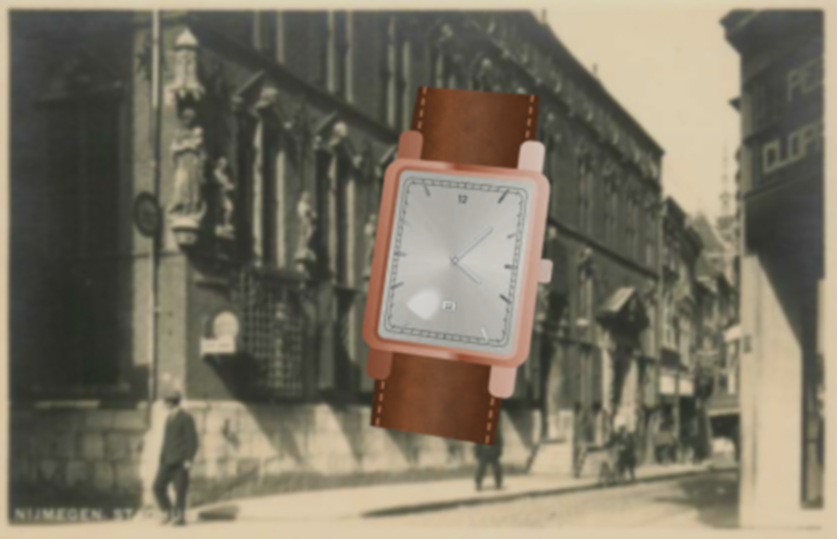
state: 4:07
